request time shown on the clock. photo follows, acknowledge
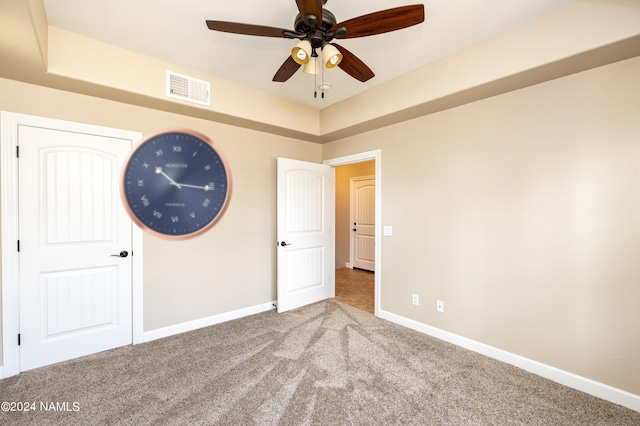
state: 10:16
